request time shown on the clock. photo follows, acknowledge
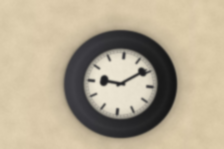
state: 9:09
